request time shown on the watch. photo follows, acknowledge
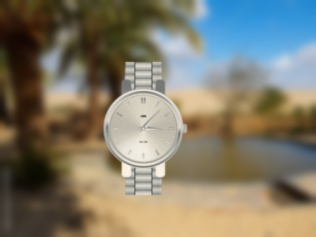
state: 3:07
